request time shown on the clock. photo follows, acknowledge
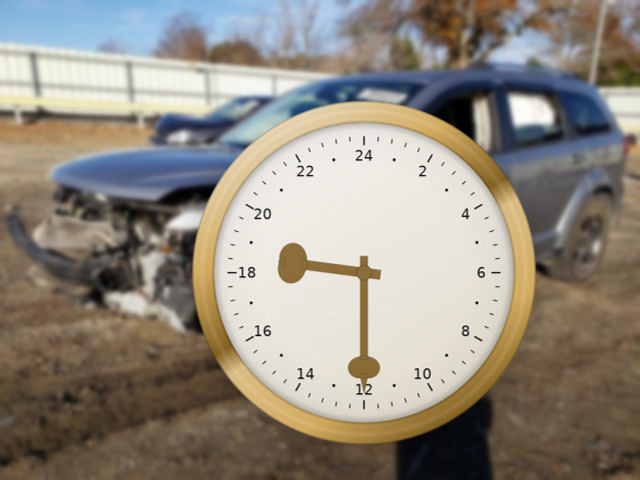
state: 18:30
